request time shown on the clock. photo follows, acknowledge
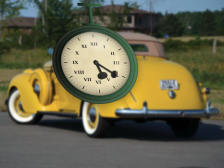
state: 5:21
